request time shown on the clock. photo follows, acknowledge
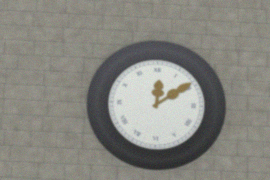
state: 12:09
